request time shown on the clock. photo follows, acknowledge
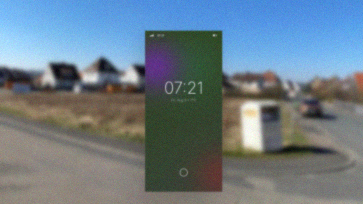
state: 7:21
